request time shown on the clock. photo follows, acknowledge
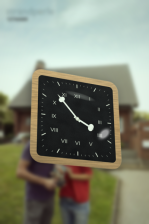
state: 3:53
